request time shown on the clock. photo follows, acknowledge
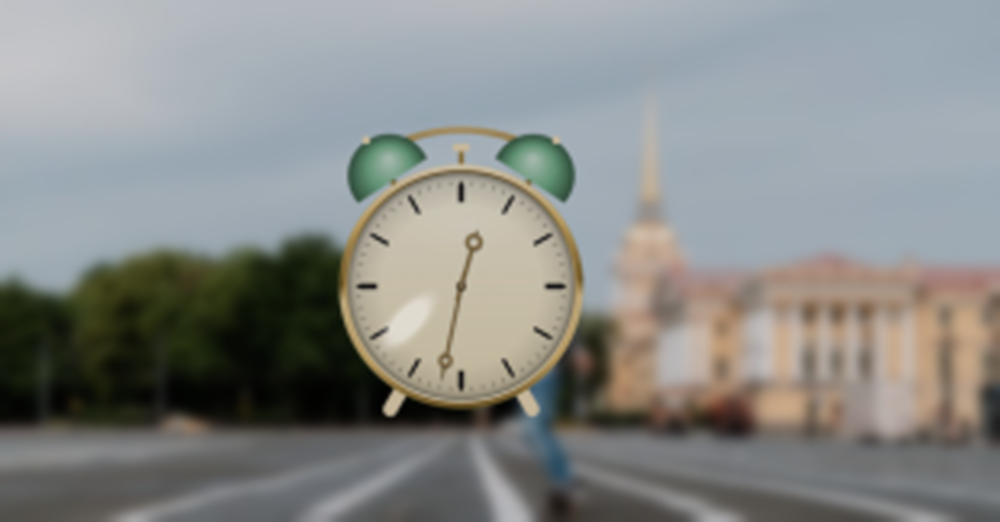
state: 12:32
